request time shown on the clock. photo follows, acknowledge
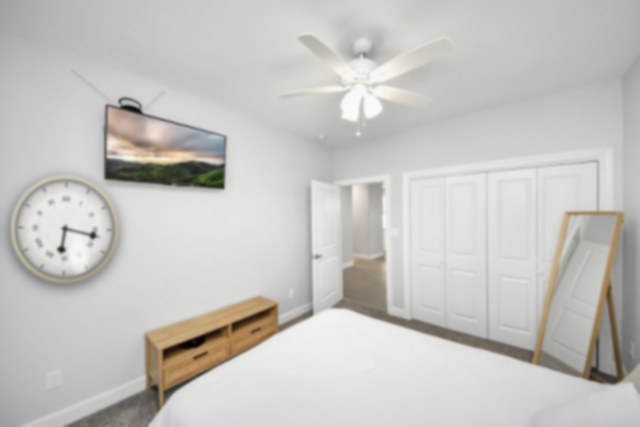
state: 6:17
